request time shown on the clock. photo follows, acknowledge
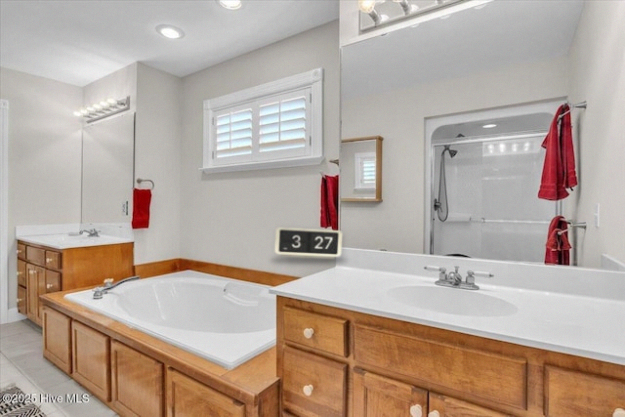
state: 3:27
